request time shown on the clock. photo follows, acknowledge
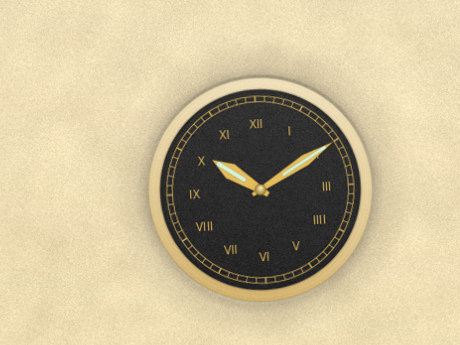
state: 10:10
